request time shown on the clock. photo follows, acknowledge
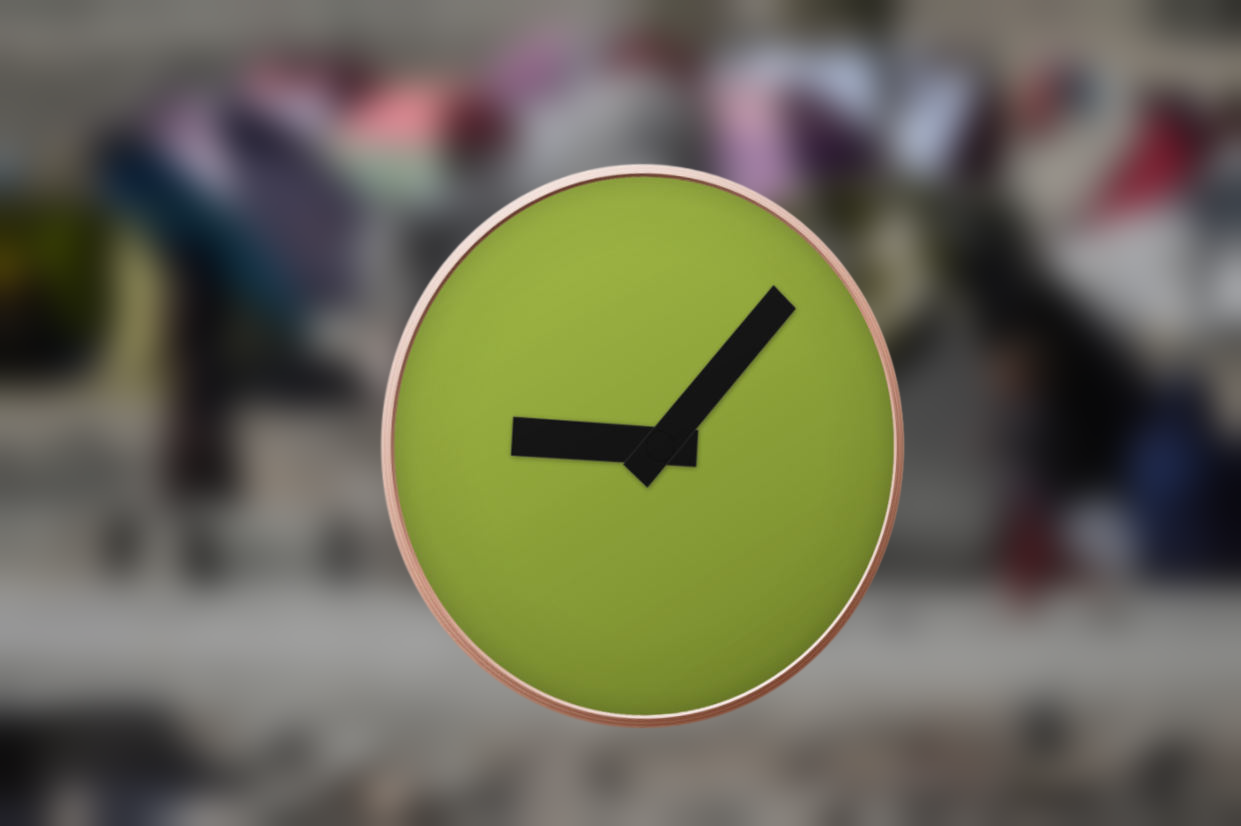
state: 9:07
